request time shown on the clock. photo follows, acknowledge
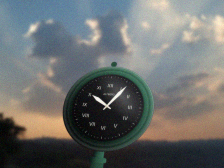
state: 10:06
